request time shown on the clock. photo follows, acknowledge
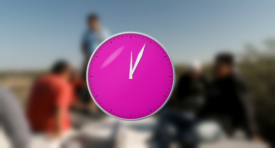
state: 12:04
